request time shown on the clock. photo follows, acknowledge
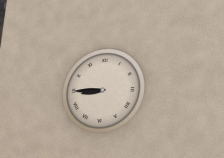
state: 8:45
